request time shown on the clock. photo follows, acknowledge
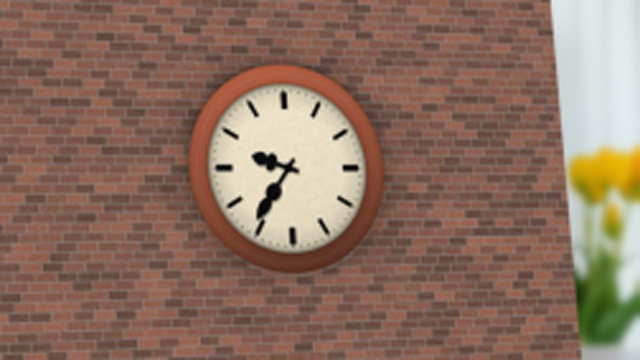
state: 9:36
